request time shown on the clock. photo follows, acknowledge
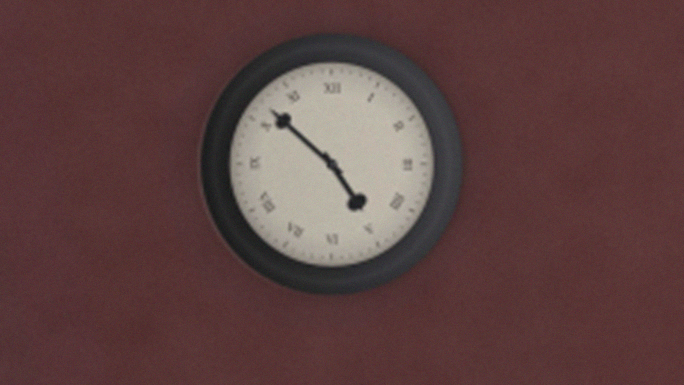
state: 4:52
